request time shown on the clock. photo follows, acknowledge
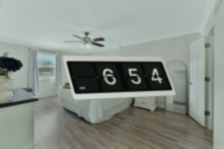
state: 6:54
